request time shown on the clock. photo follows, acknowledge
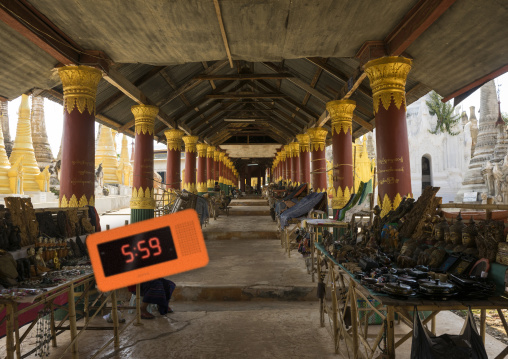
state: 5:59
